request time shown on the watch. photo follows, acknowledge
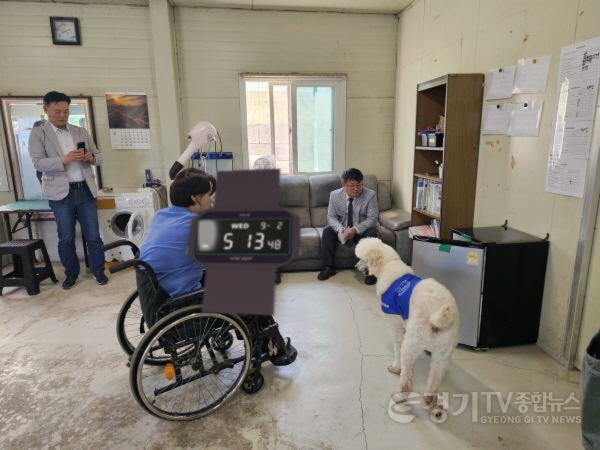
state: 5:13
